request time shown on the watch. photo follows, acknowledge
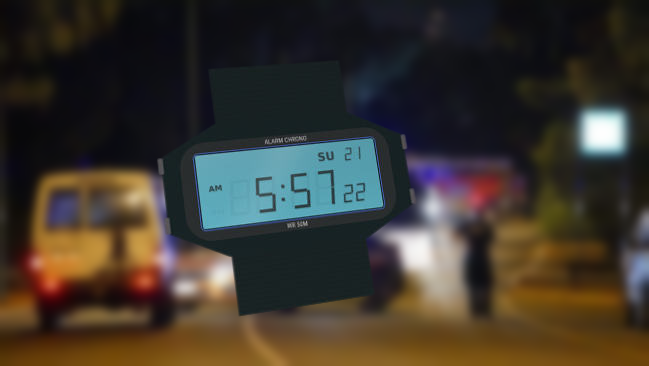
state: 5:57:22
